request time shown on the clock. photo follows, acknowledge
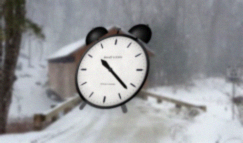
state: 10:22
